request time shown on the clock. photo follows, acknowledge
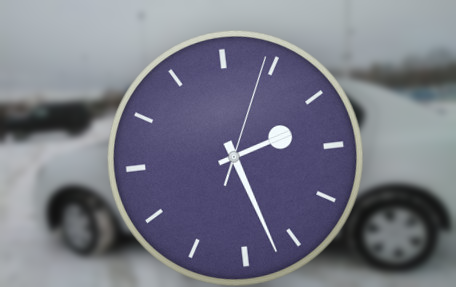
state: 2:27:04
